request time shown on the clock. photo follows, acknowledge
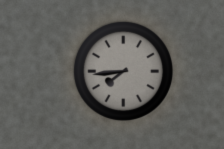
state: 7:44
